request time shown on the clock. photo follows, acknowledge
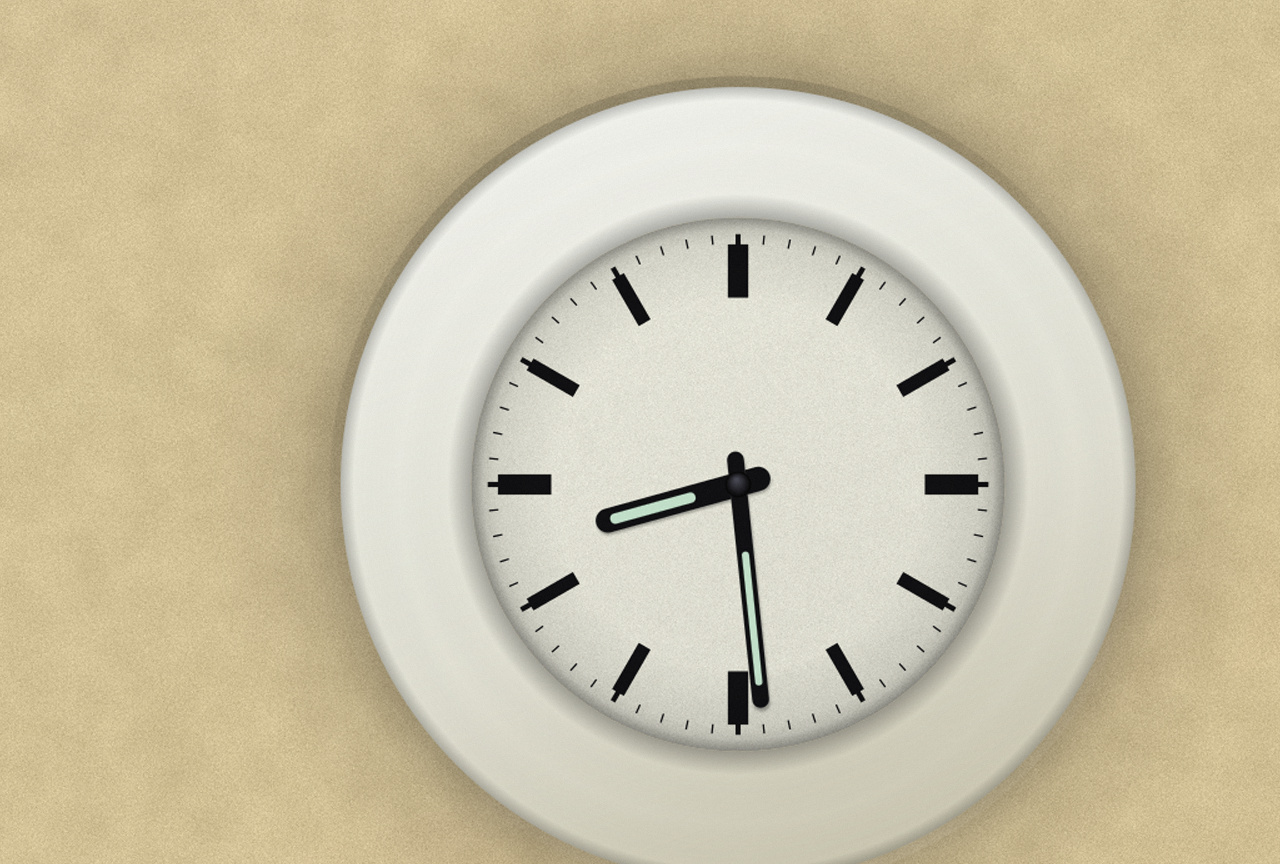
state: 8:29
